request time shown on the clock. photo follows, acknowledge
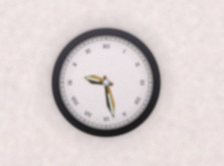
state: 9:28
